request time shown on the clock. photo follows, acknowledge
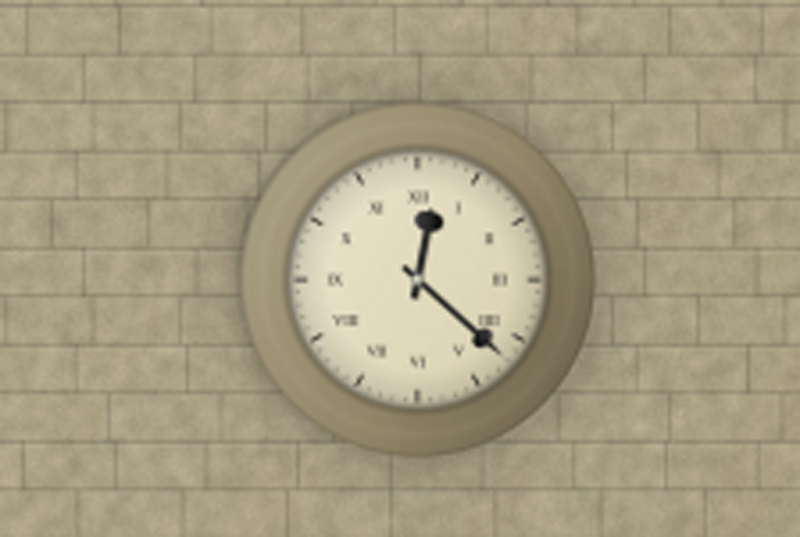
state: 12:22
